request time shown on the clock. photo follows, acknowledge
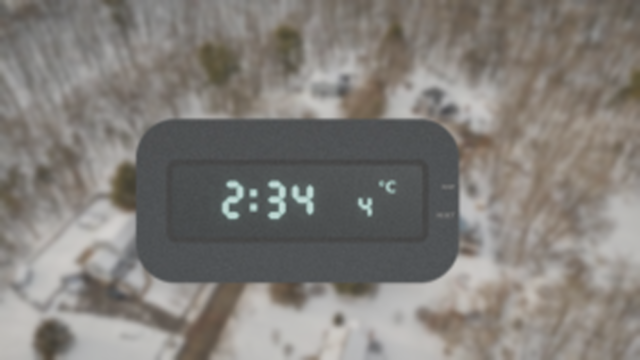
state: 2:34
